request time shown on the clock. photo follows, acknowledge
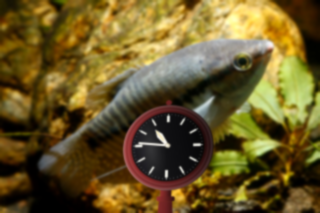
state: 10:46
